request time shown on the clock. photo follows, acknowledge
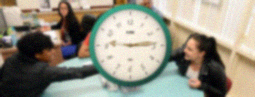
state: 9:14
